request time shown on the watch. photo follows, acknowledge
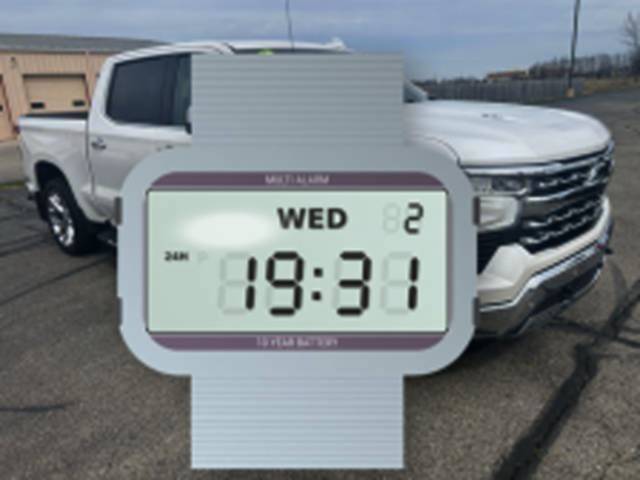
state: 19:31
